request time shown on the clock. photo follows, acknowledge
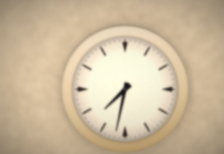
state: 7:32
